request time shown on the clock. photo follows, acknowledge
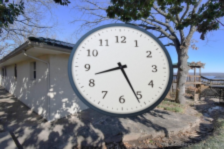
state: 8:26
